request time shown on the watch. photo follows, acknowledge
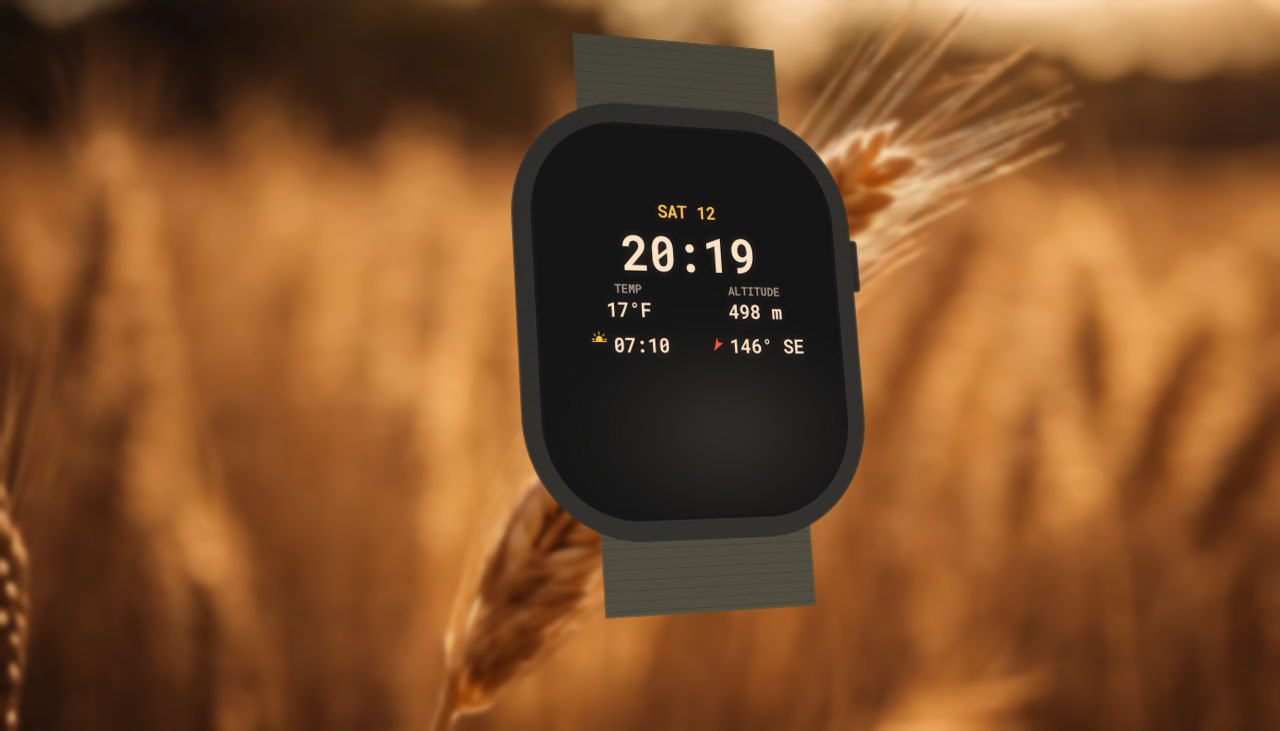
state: 20:19
